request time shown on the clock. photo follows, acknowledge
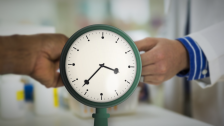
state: 3:37
